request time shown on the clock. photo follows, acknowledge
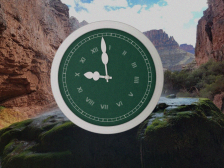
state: 10:03
